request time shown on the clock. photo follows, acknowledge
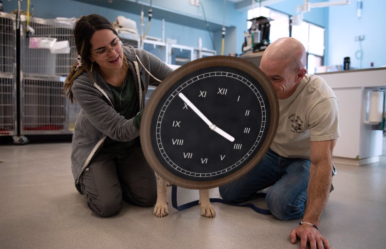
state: 3:51
